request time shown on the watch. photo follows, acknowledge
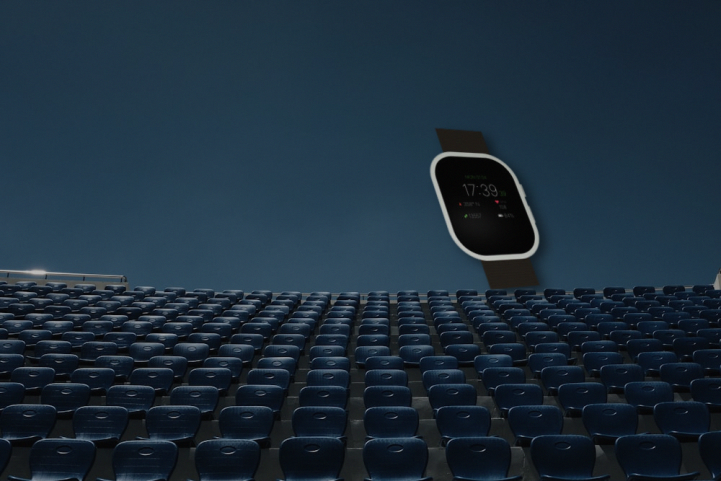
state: 17:39
